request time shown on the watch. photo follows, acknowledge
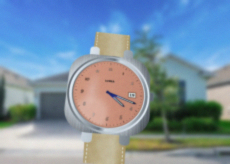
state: 4:18
